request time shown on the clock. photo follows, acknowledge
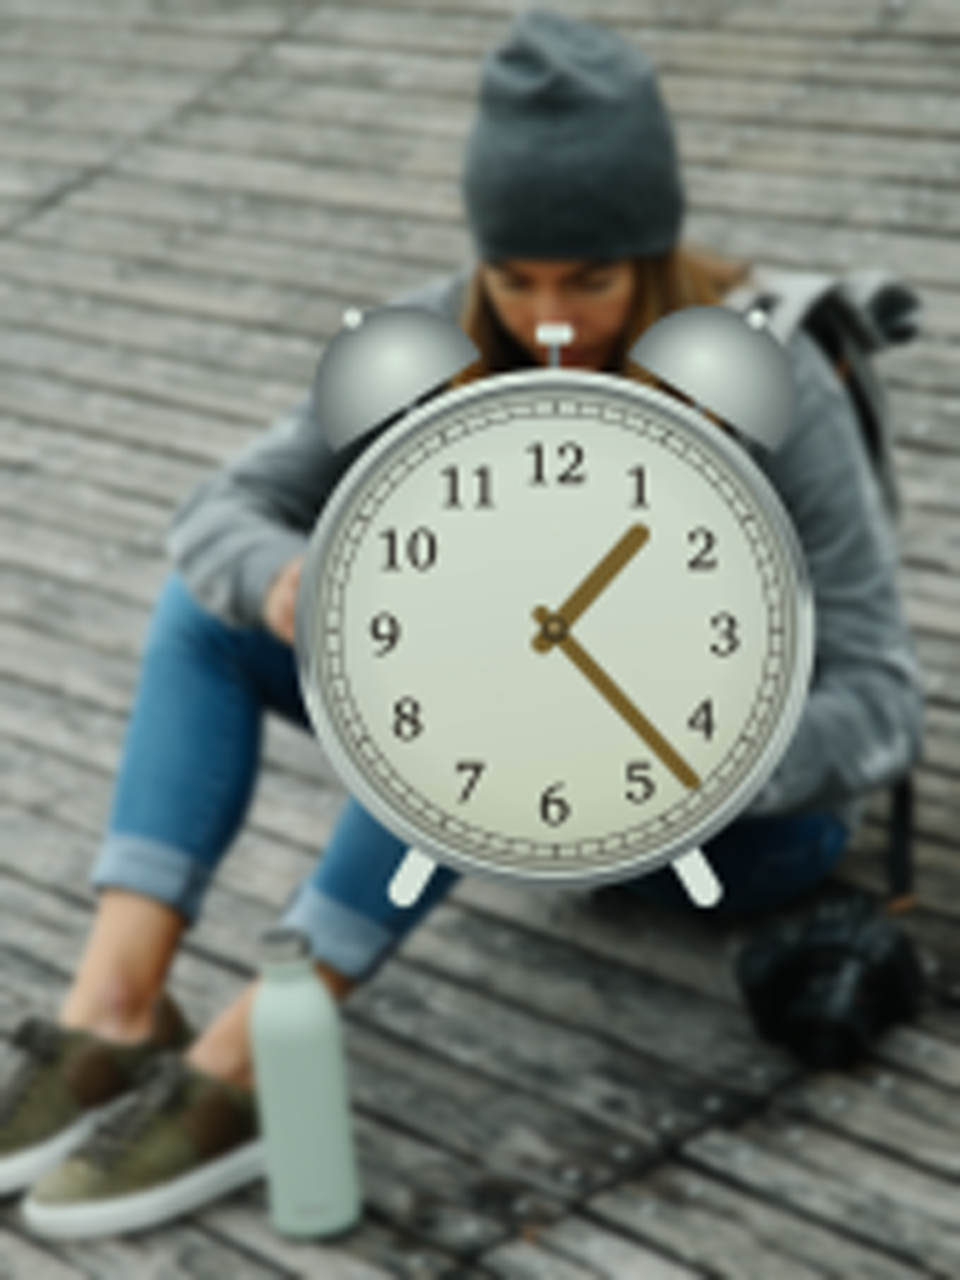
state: 1:23
